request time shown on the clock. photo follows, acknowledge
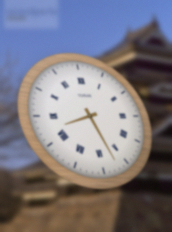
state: 8:27
